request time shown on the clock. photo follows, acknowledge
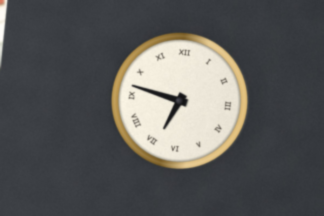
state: 6:47
